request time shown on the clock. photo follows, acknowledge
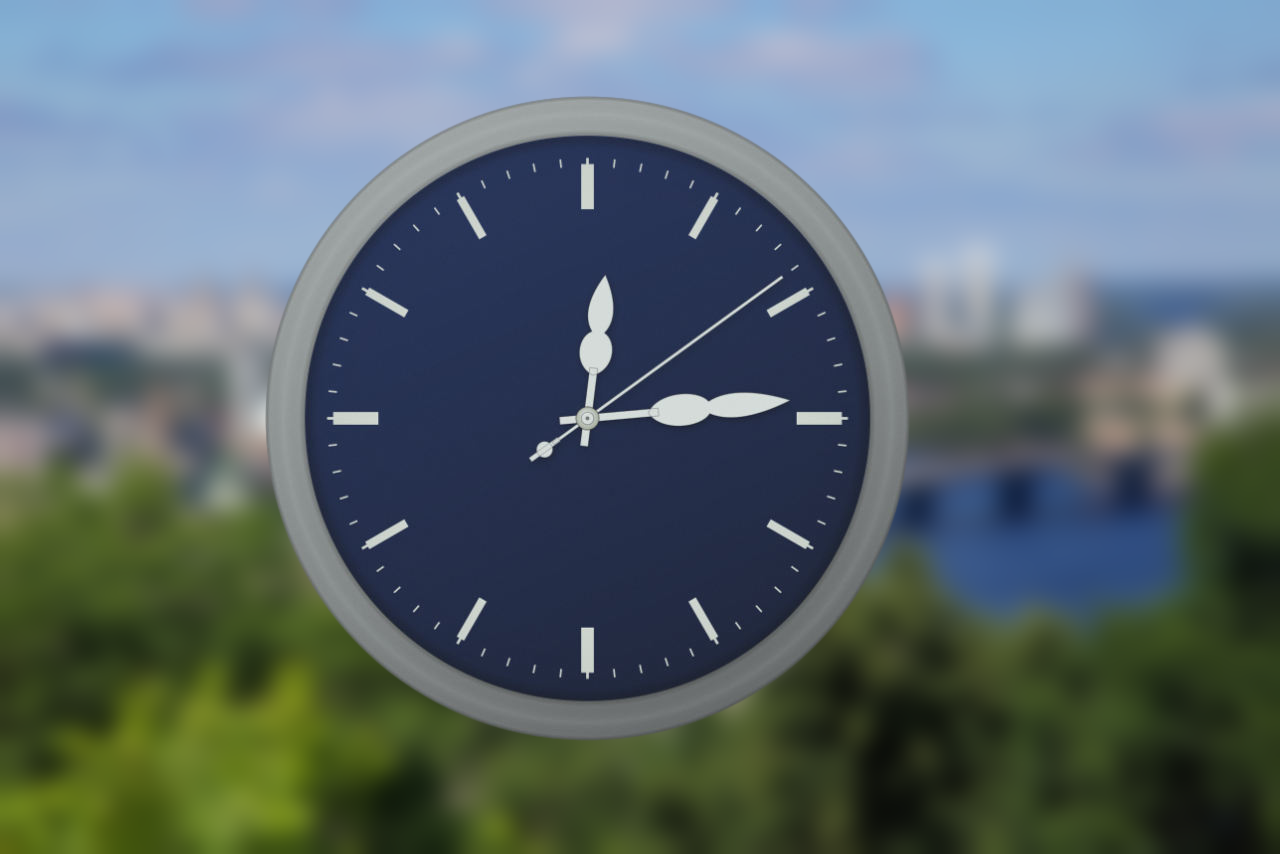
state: 12:14:09
